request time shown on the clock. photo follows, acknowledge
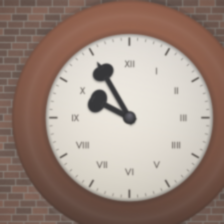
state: 9:55
